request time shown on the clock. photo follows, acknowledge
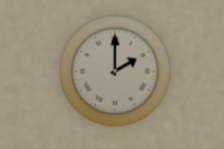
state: 2:00
